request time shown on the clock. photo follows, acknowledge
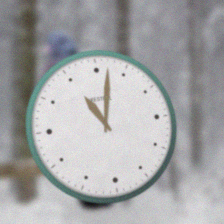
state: 11:02
